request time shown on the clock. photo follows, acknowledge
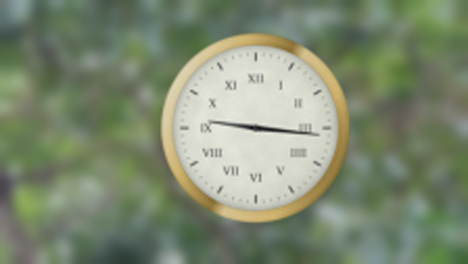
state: 9:16
